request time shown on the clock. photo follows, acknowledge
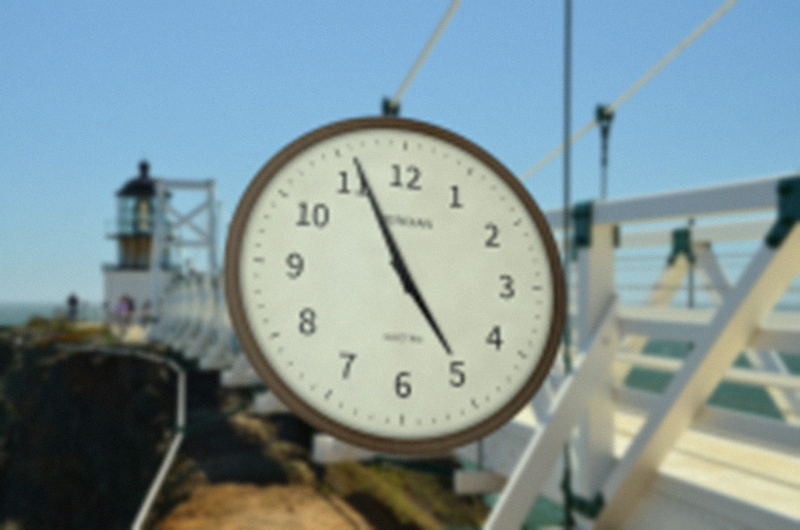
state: 4:56
